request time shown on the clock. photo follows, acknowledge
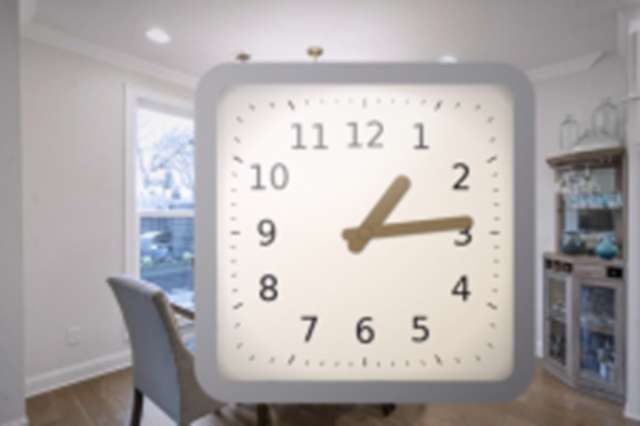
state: 1:14
